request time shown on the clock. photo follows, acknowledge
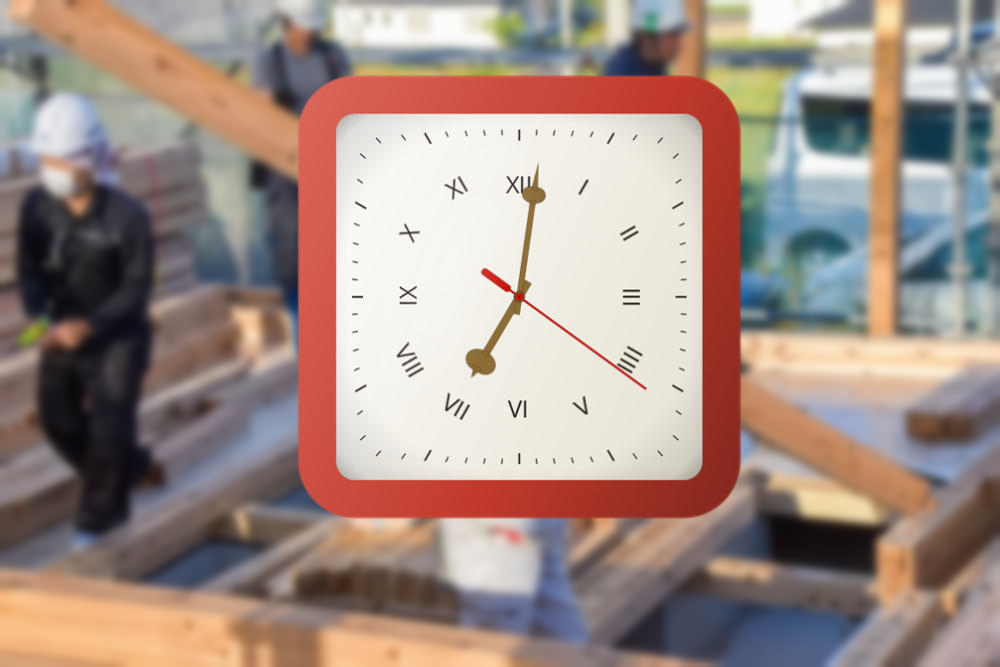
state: 7:01:21
